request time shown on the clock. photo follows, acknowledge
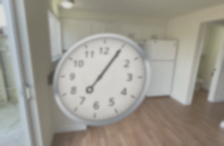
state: 7:05
